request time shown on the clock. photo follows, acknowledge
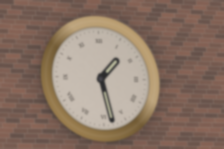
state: 1:28
